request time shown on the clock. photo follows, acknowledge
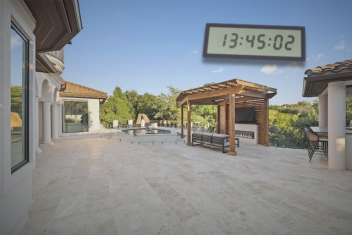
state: 13:45:02
